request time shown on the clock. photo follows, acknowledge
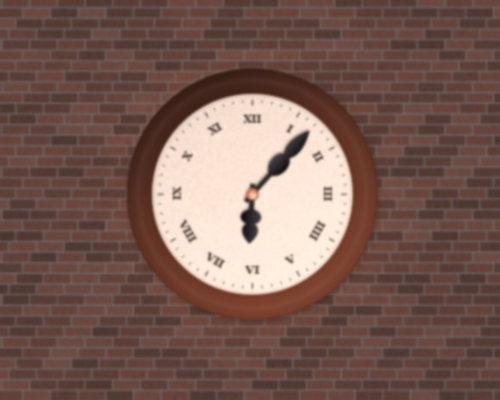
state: 6:07
